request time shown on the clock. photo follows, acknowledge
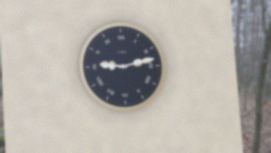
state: 9:13
